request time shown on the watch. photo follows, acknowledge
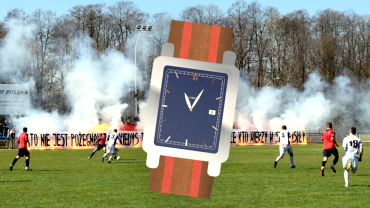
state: 11:04
